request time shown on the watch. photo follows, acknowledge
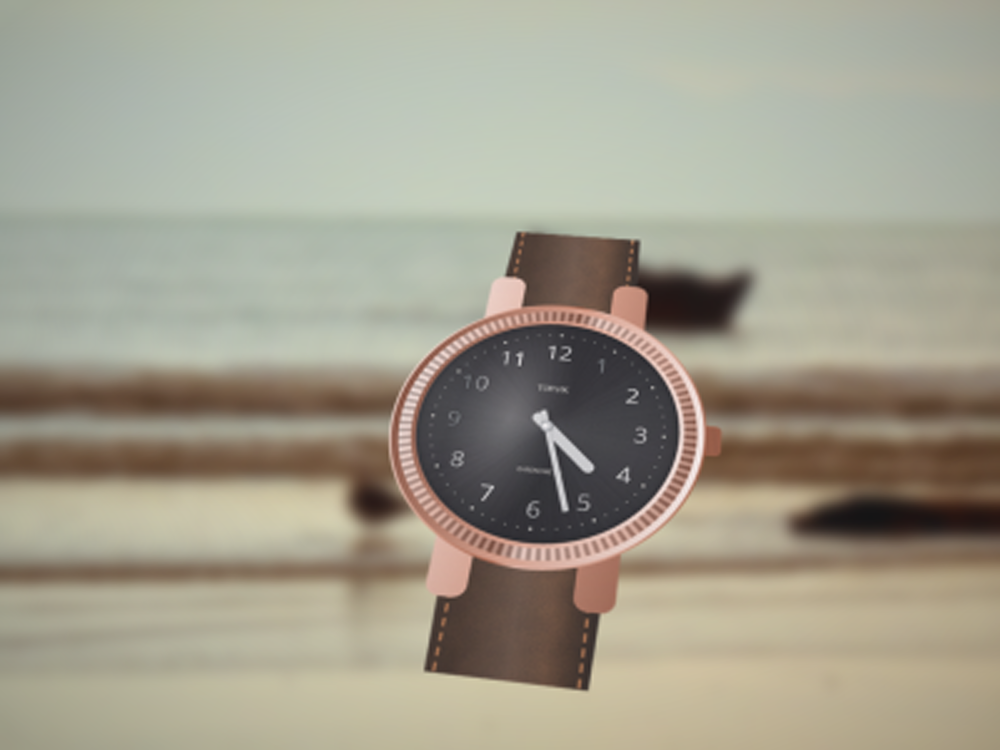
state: 4:27
